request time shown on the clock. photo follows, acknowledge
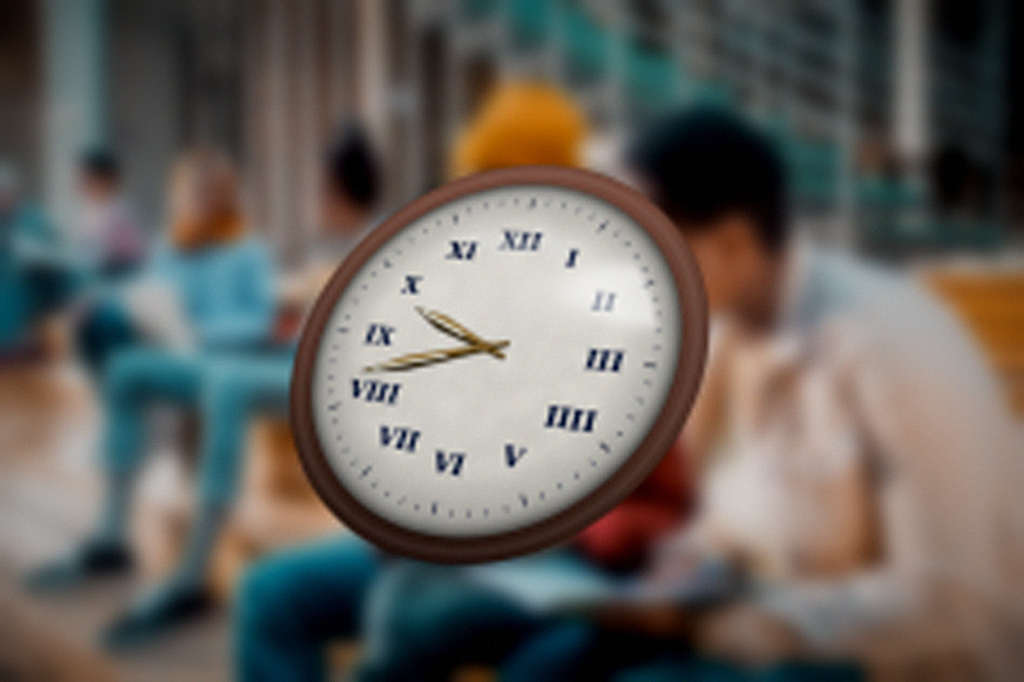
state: 9:42
